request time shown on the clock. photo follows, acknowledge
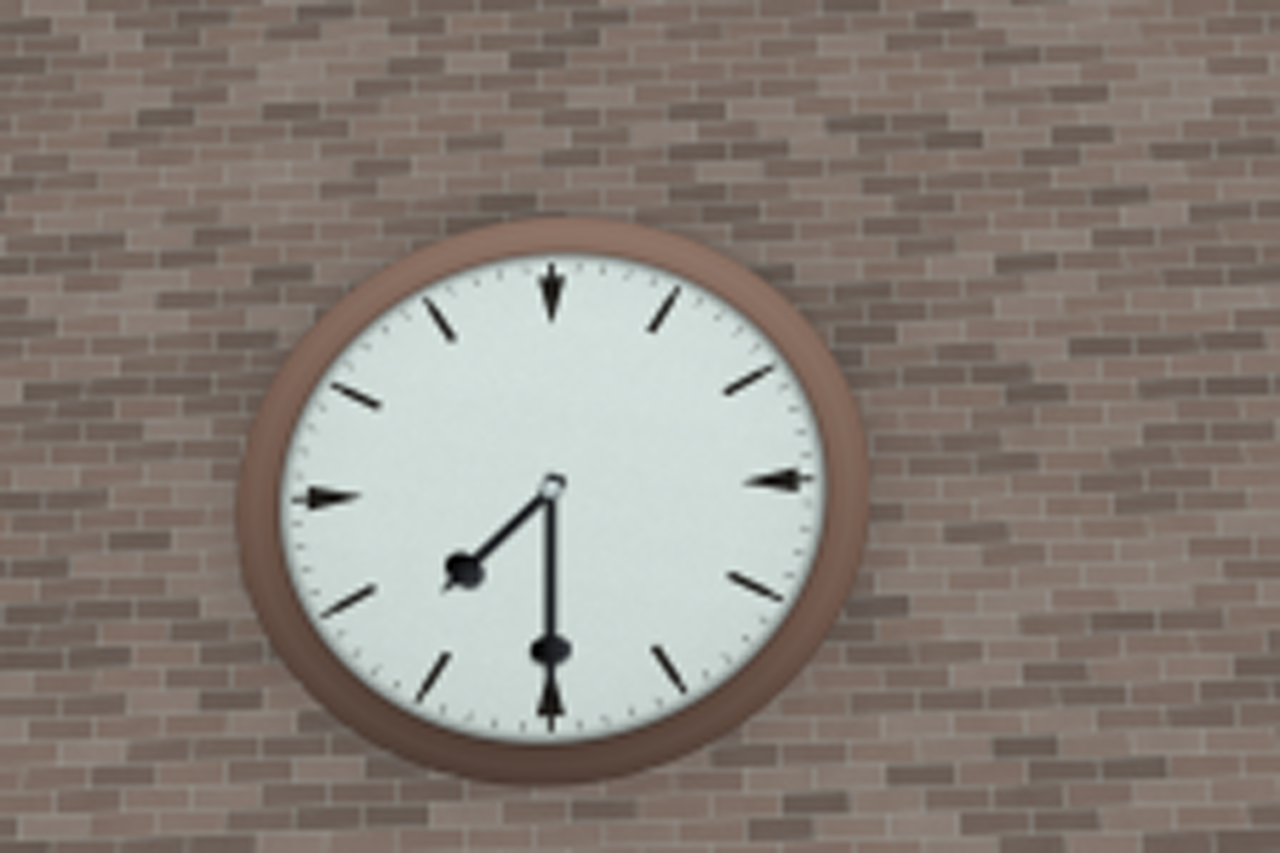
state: 7:30
